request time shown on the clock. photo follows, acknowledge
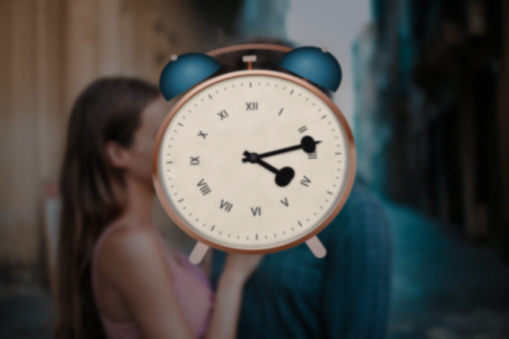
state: 4:13
